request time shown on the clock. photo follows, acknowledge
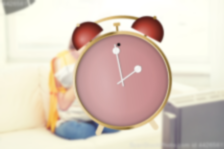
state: 1:59
